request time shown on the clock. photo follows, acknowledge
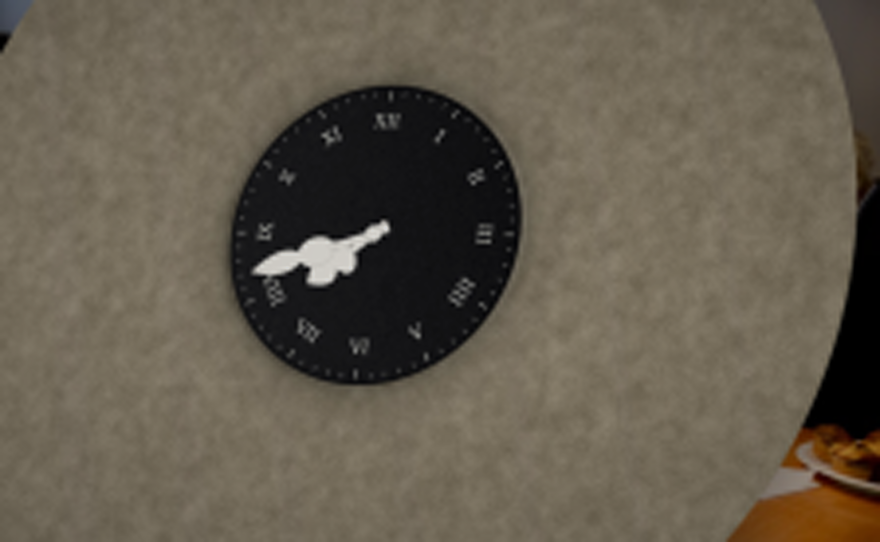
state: 7:42
